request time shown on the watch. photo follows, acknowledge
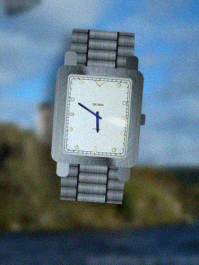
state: 5:50
